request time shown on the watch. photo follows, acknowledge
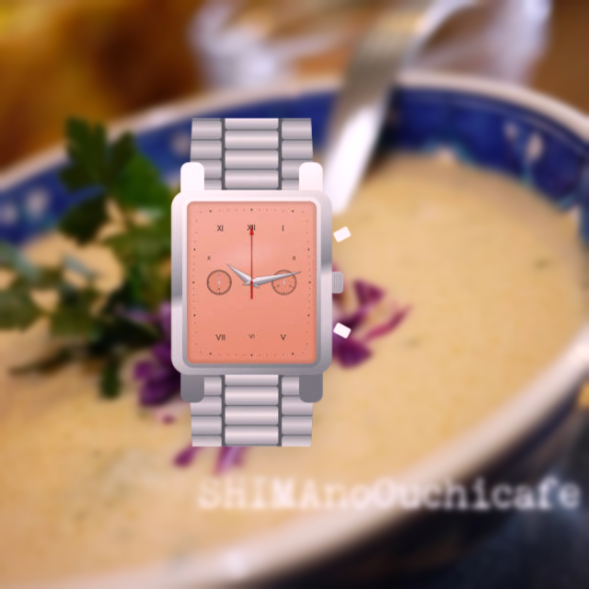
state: 10:13
